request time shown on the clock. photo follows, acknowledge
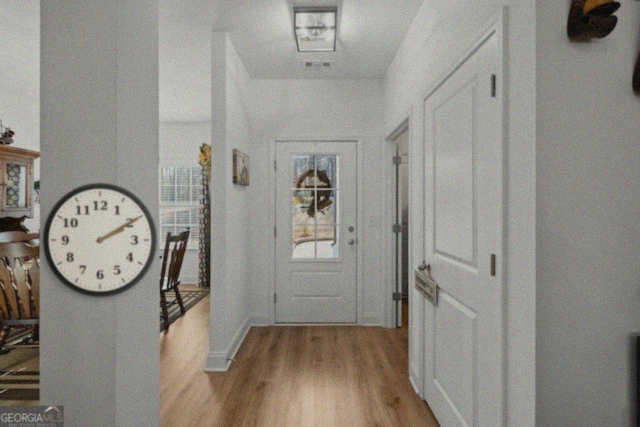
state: 2:10
